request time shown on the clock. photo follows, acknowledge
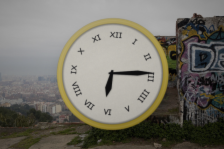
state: 6:14
